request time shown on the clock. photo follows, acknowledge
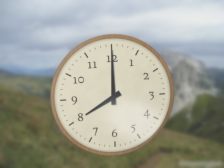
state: 8:00
